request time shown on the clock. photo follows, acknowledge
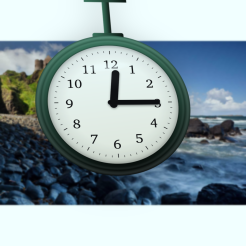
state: 12:15
